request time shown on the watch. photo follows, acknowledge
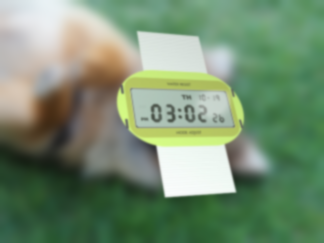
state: 3:02
